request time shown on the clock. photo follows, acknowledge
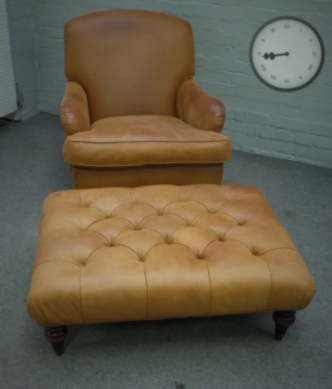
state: 8:44
